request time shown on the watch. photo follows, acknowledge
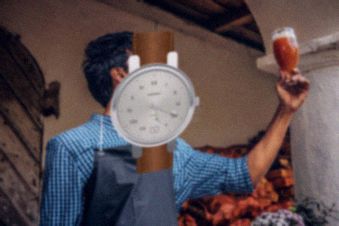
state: 5:19
